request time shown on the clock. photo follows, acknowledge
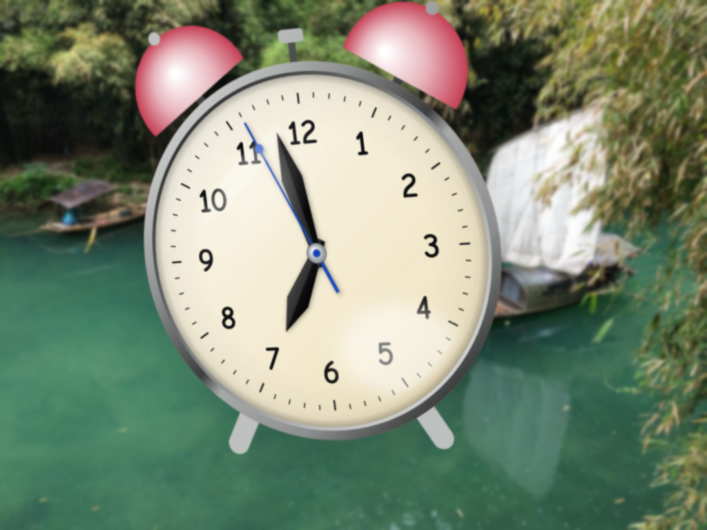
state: 6:57:56
